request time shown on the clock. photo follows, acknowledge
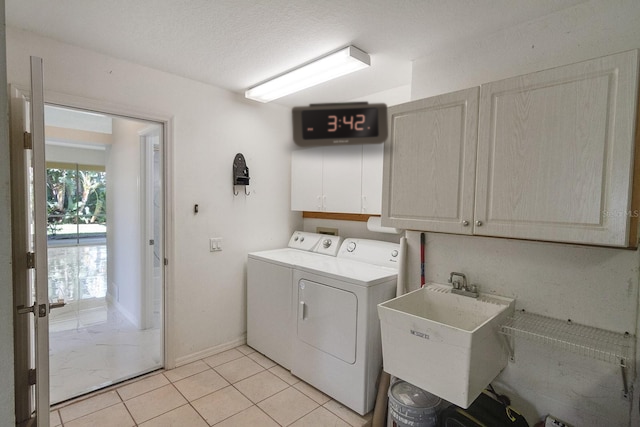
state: 3:42
